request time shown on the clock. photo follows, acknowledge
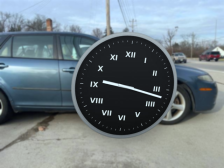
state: 9:17
